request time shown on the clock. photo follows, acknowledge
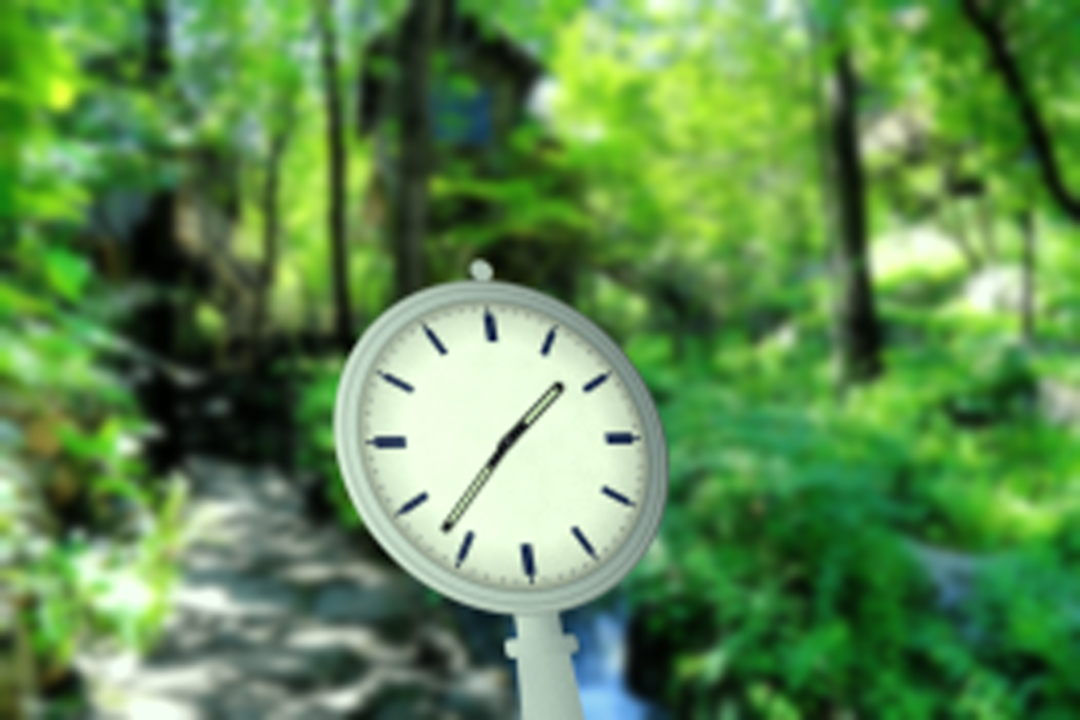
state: 1:37
